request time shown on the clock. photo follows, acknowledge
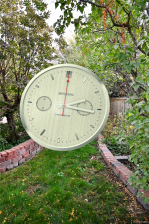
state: 2:16
